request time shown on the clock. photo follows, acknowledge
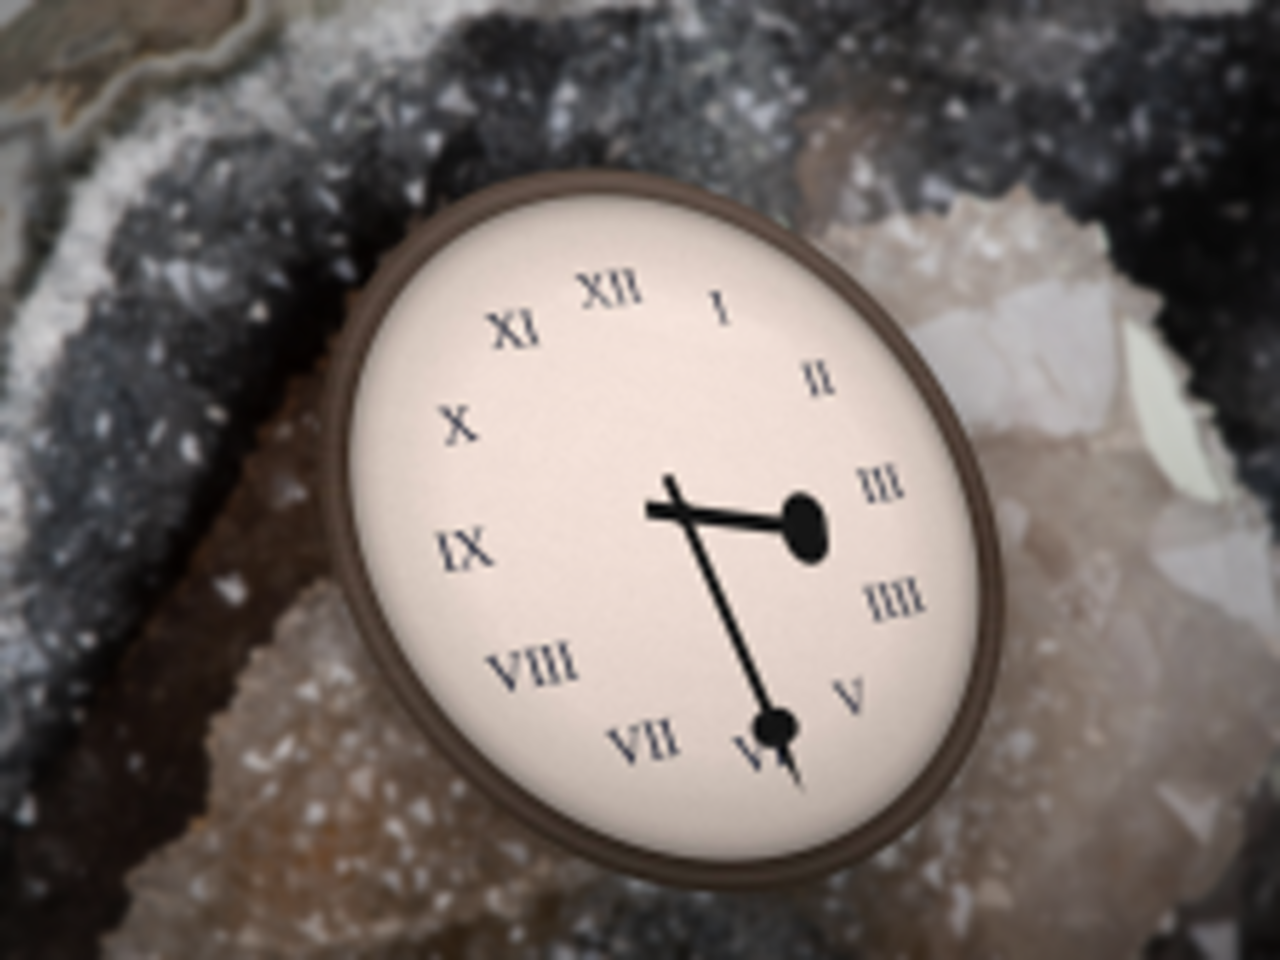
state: 3:29
